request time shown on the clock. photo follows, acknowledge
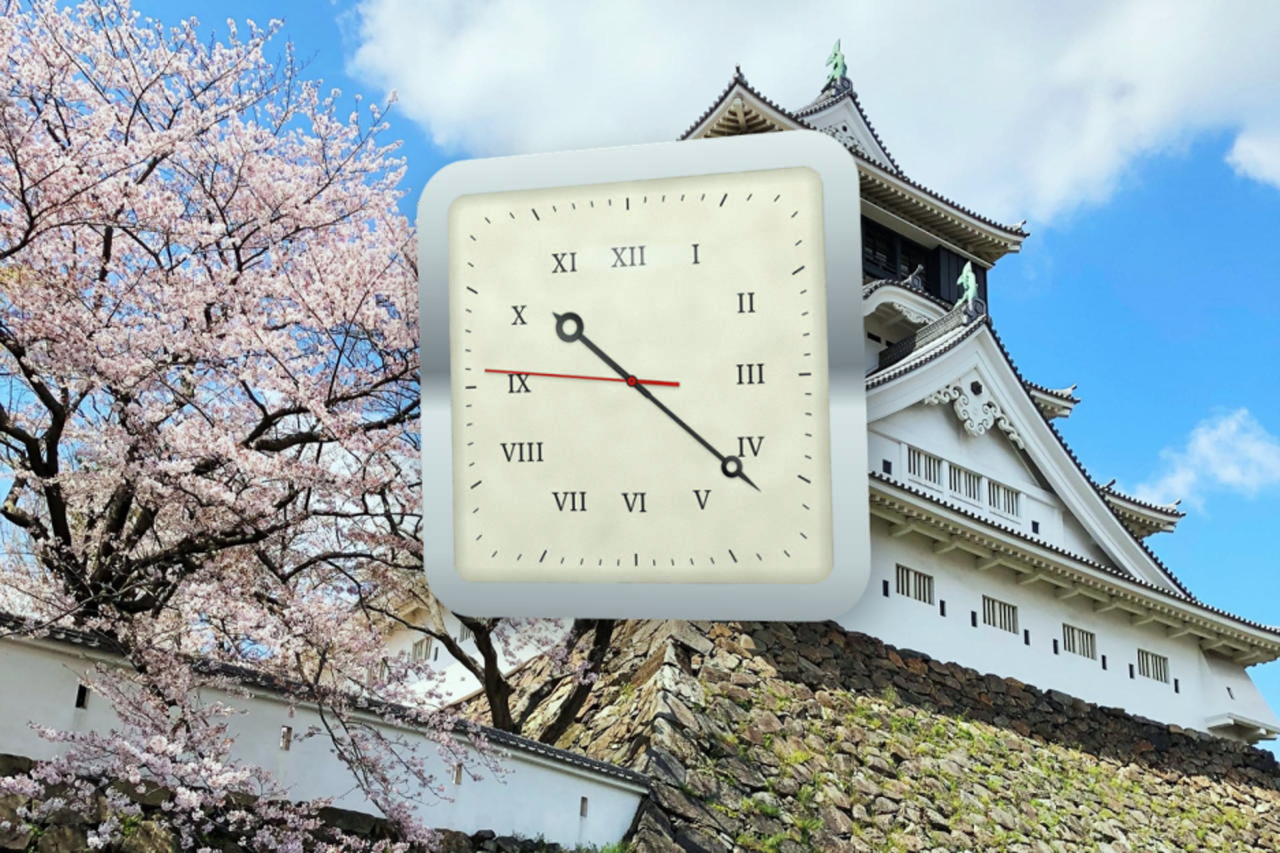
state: 10:21:46
